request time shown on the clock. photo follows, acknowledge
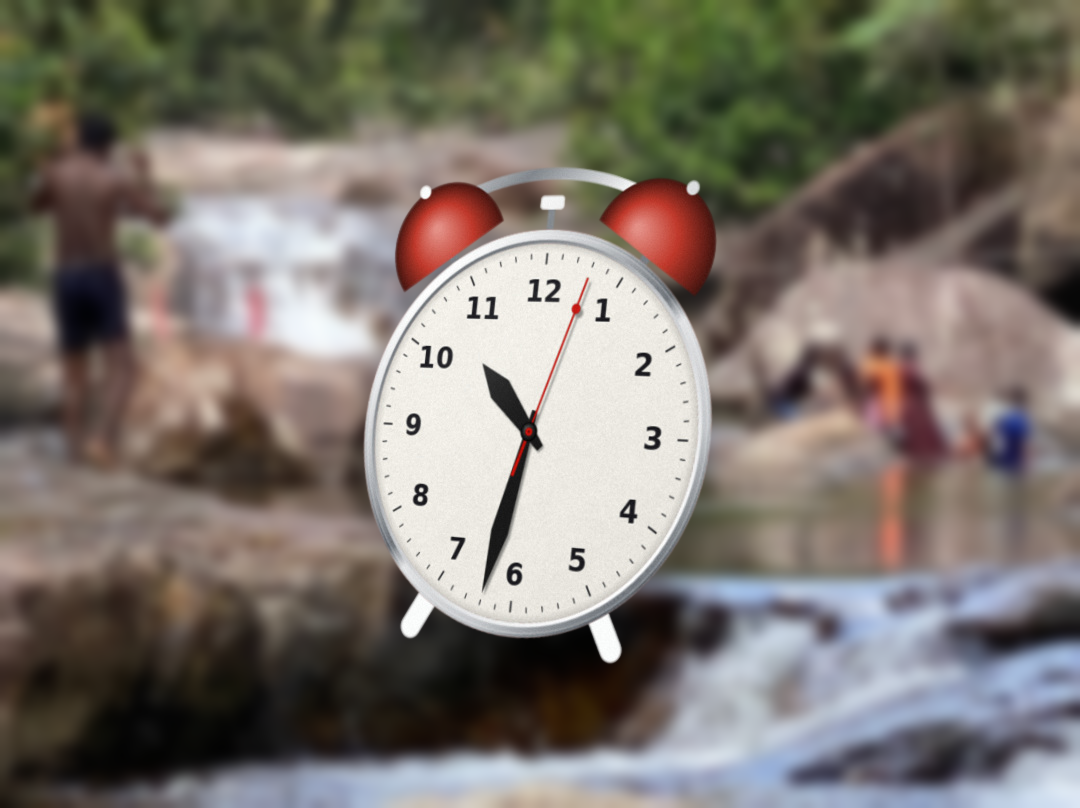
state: 10:32:03
